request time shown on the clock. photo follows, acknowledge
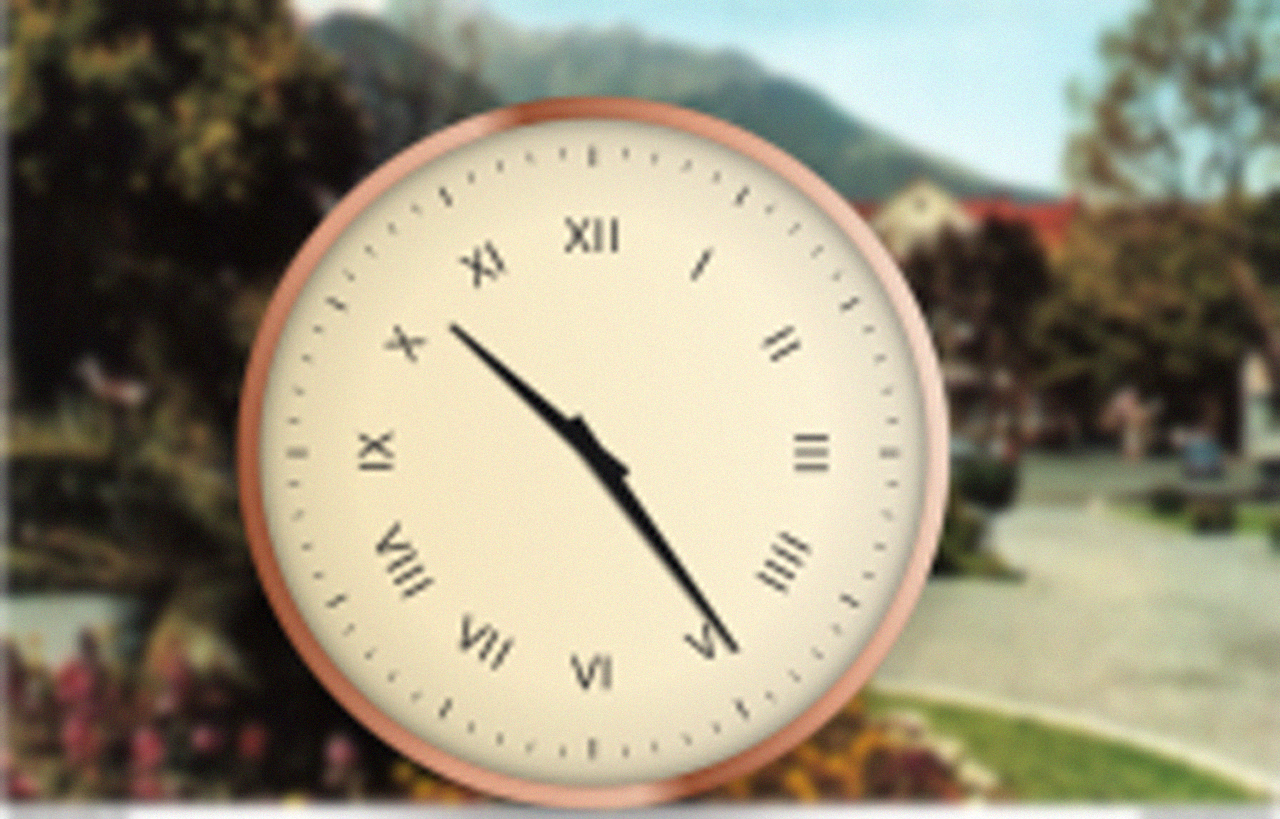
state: 10:24
